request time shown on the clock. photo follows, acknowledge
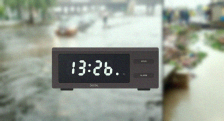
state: 13:26
